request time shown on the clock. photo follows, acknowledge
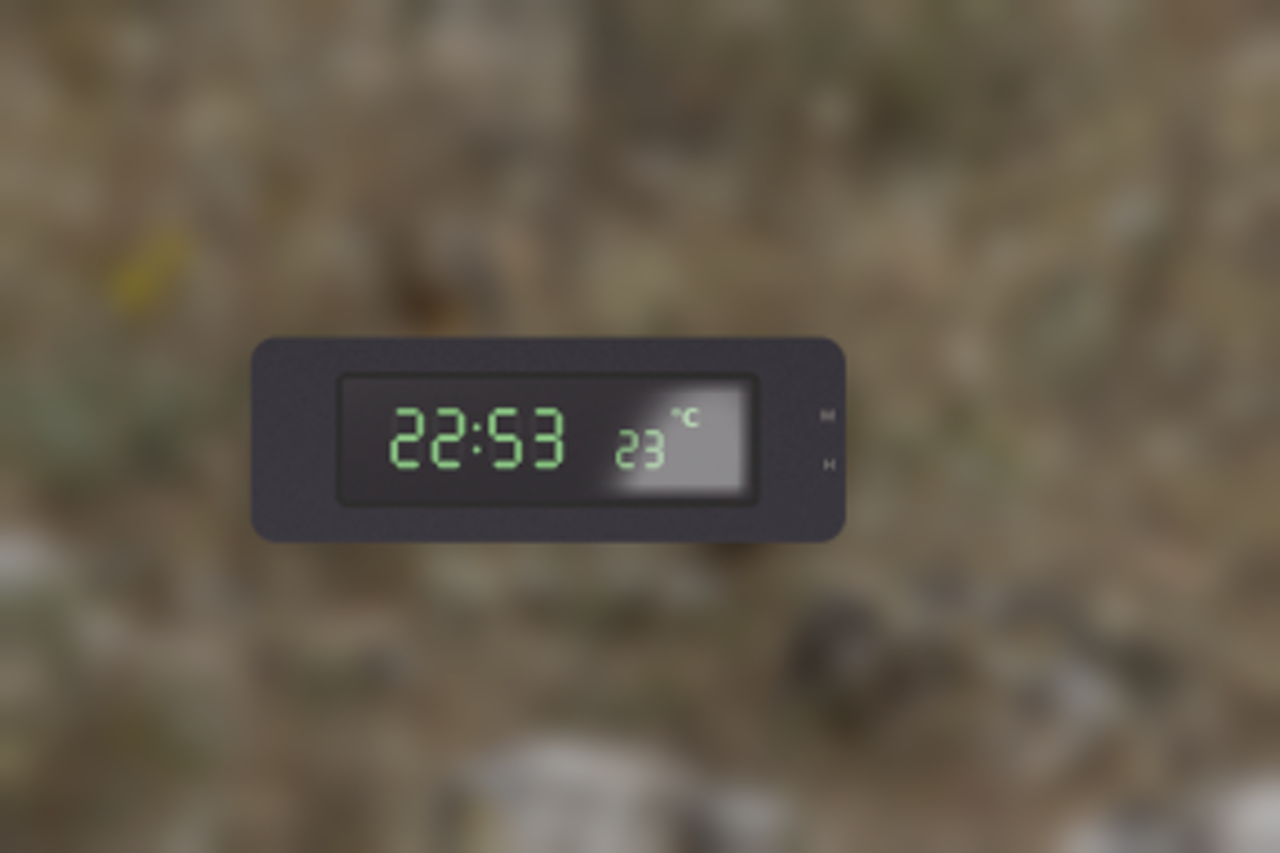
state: 22:53
